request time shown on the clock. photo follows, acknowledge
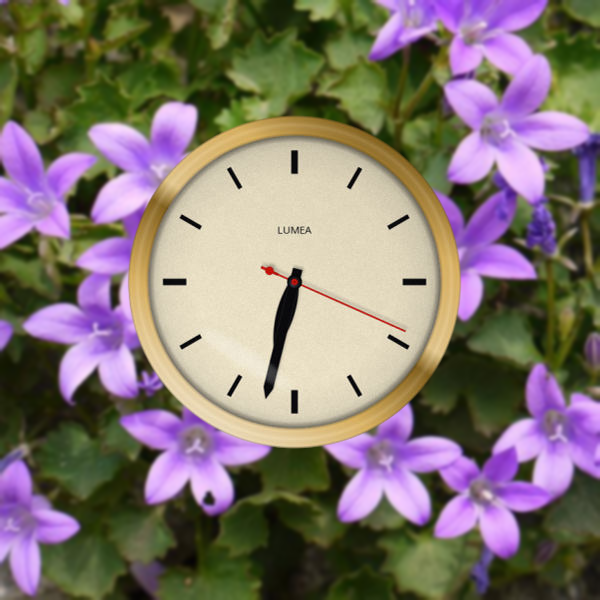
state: 6:32:19
